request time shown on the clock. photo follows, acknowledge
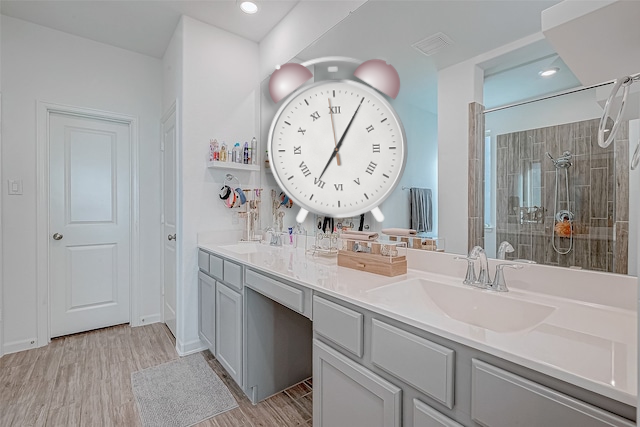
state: 7:04:59
